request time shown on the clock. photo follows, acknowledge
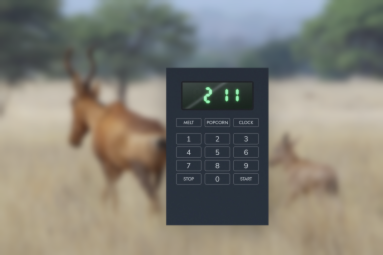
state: 2:11
